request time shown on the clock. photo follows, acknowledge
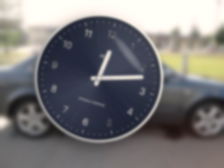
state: 12:12
